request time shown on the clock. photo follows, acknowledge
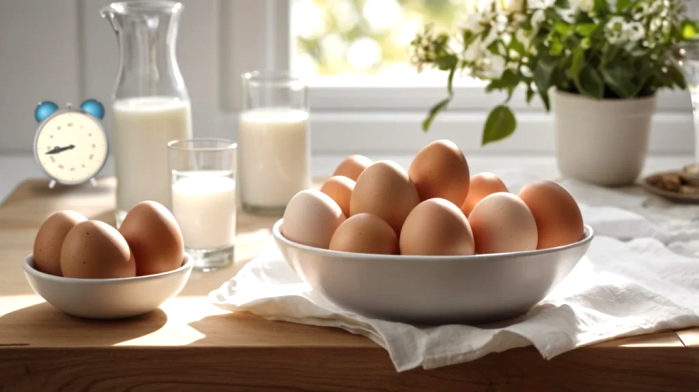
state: 8:43
